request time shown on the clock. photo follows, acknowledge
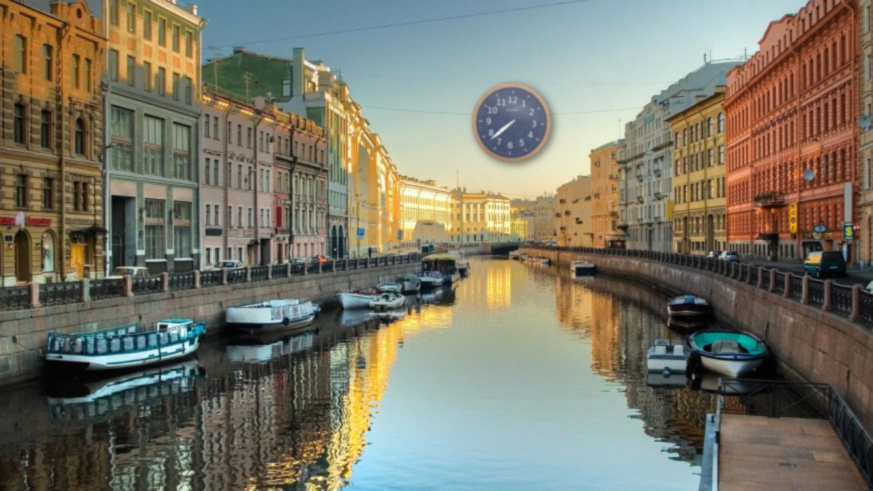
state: 7:38
